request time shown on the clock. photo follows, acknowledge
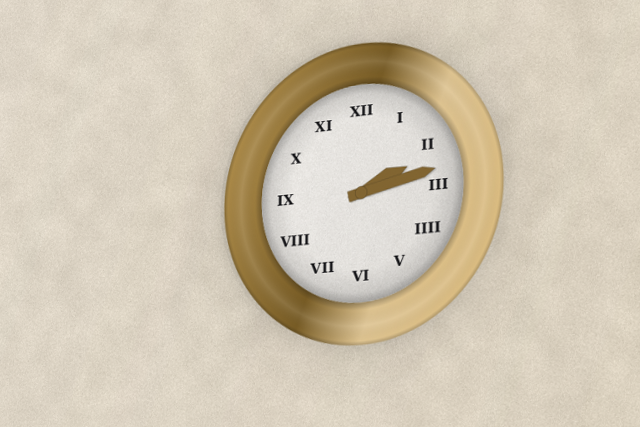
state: 2:13
